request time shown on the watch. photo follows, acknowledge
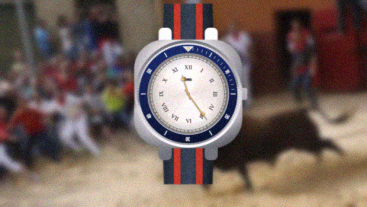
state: 11:24
